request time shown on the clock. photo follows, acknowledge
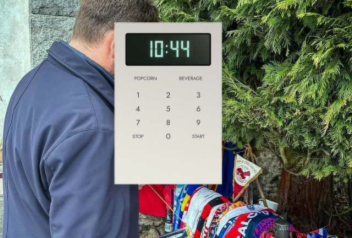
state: 10:44
